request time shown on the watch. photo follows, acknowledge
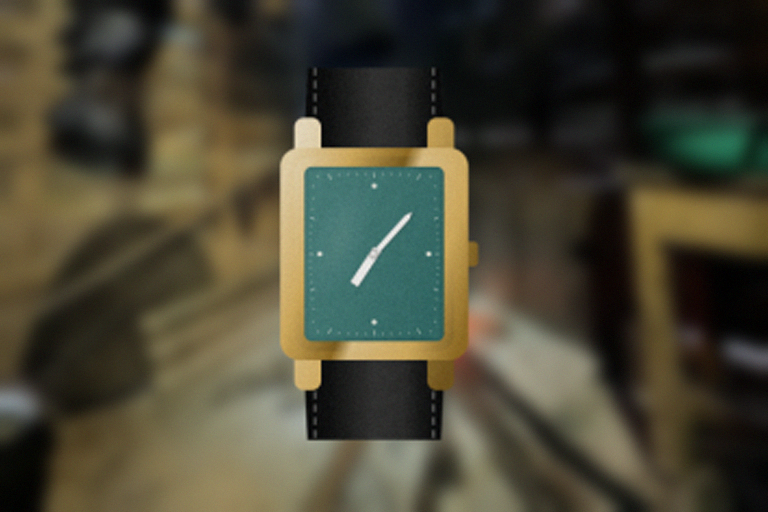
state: 7:07
